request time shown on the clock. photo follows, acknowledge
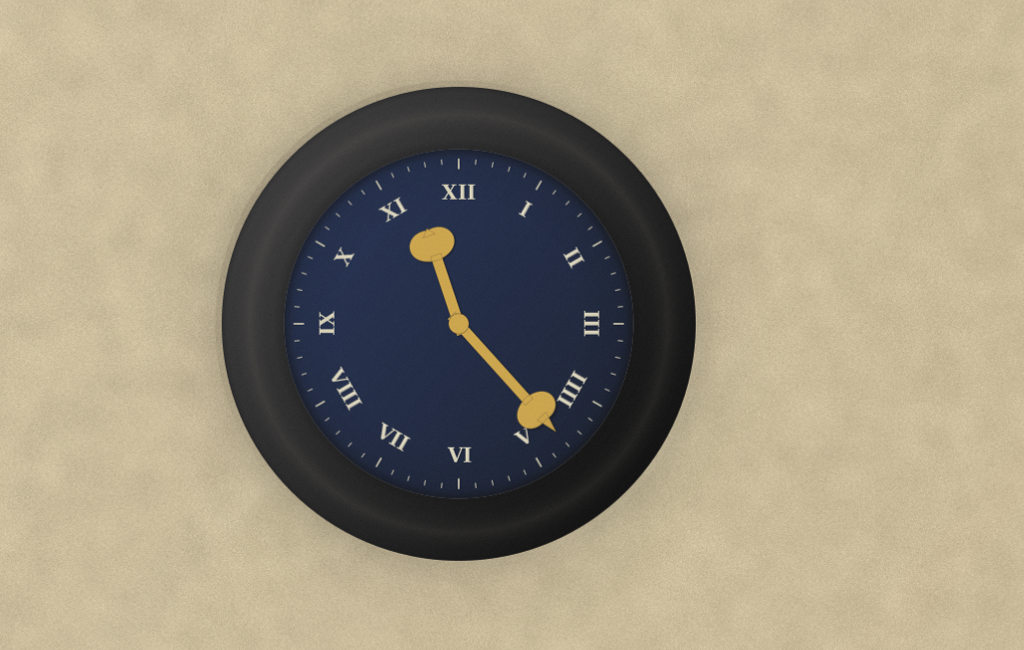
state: 11:23
